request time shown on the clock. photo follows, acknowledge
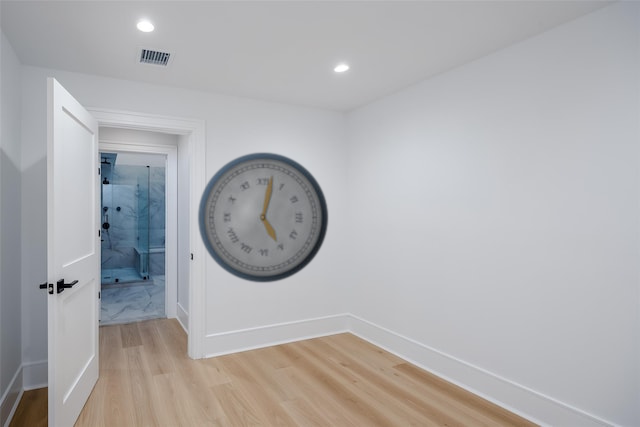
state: 5:02
